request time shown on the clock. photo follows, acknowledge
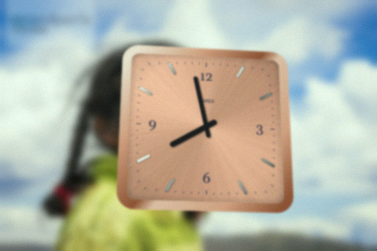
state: 7:58
